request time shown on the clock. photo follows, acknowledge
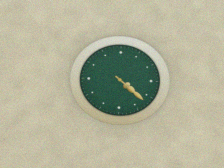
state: 4:22
